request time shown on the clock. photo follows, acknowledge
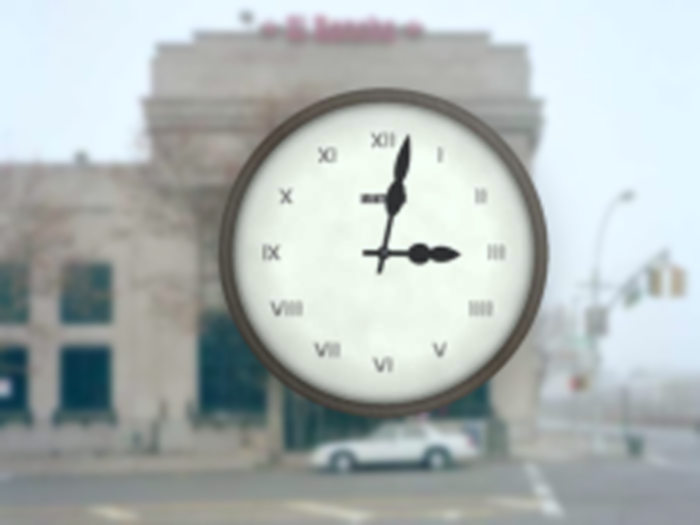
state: 3:02
